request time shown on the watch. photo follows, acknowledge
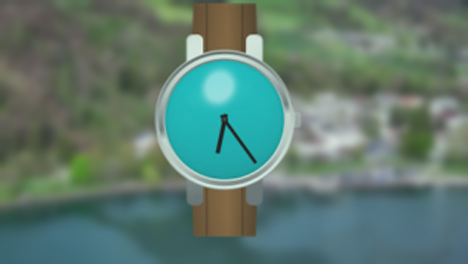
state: 6:24
